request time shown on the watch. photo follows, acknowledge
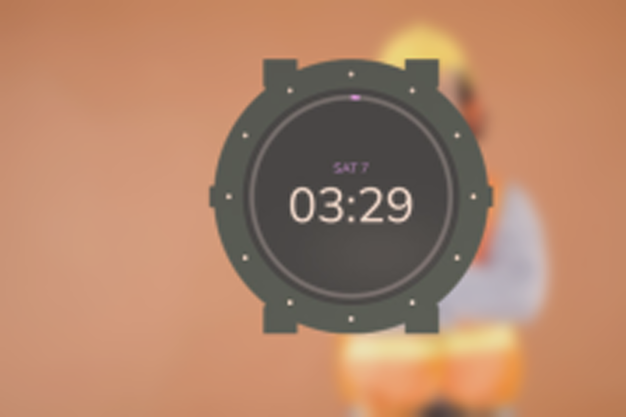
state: 3:29
